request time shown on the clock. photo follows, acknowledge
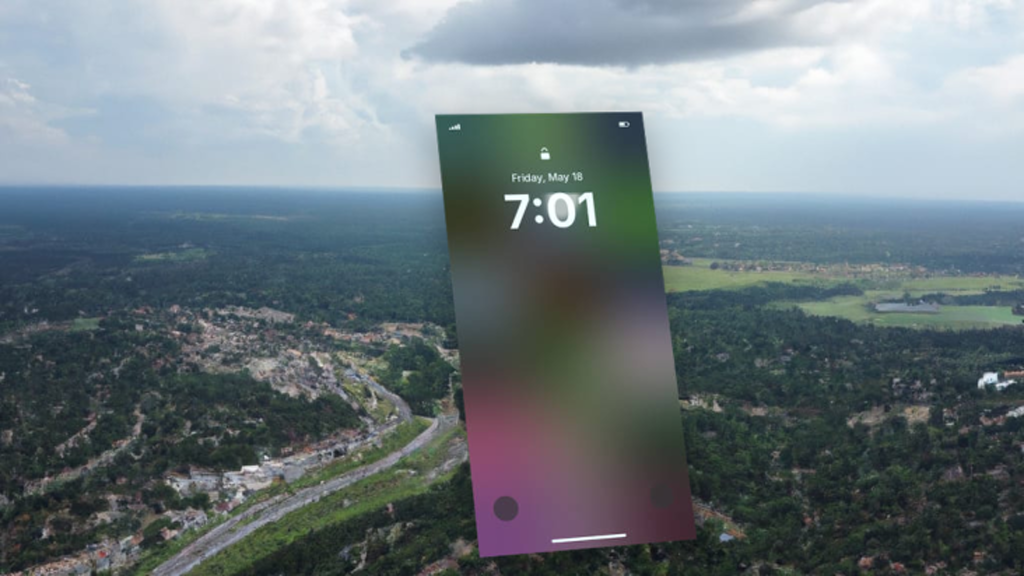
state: 7:01
